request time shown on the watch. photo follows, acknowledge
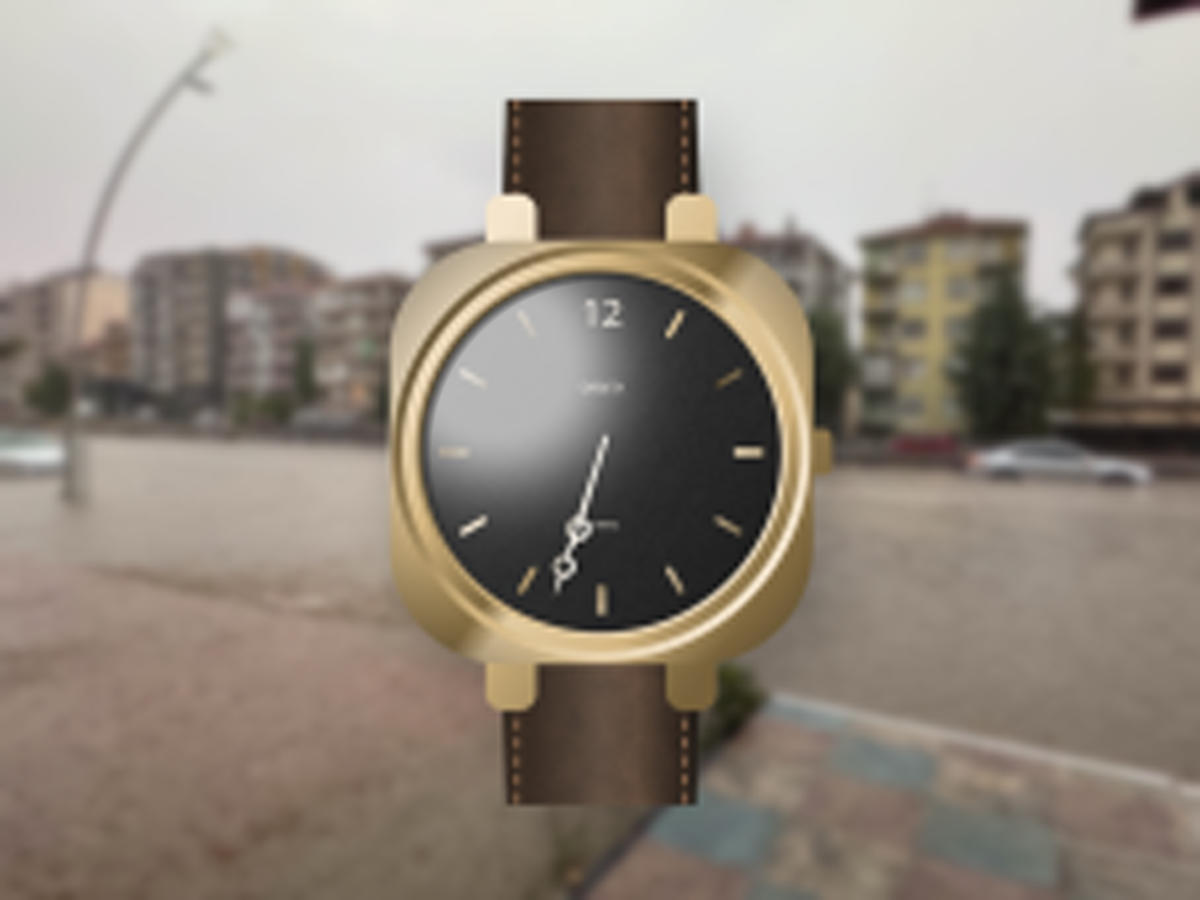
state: 6:33
